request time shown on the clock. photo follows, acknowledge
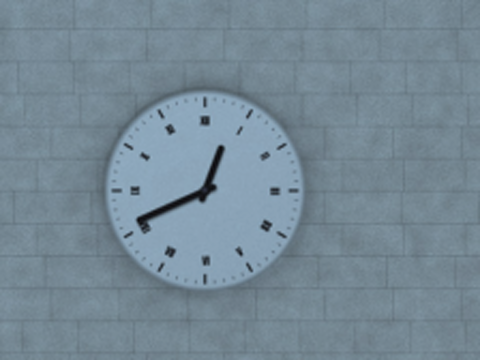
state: 12:41
